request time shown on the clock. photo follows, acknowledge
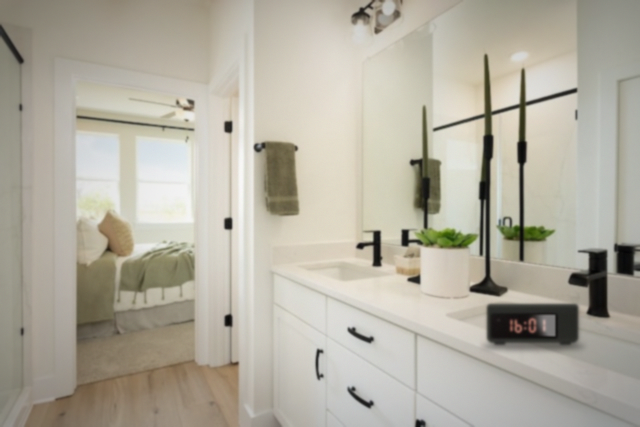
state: 16:01
